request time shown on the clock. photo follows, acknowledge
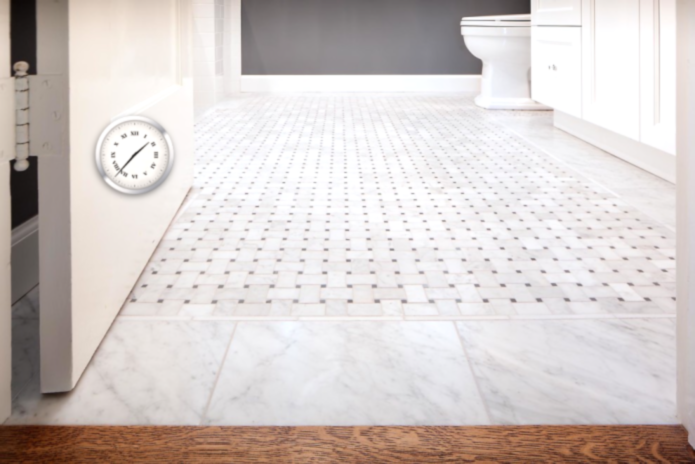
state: 1:37
